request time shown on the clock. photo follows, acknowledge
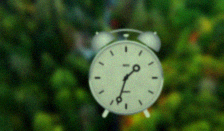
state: 1:33
